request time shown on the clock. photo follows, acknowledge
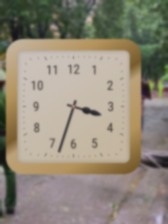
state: 3:33
